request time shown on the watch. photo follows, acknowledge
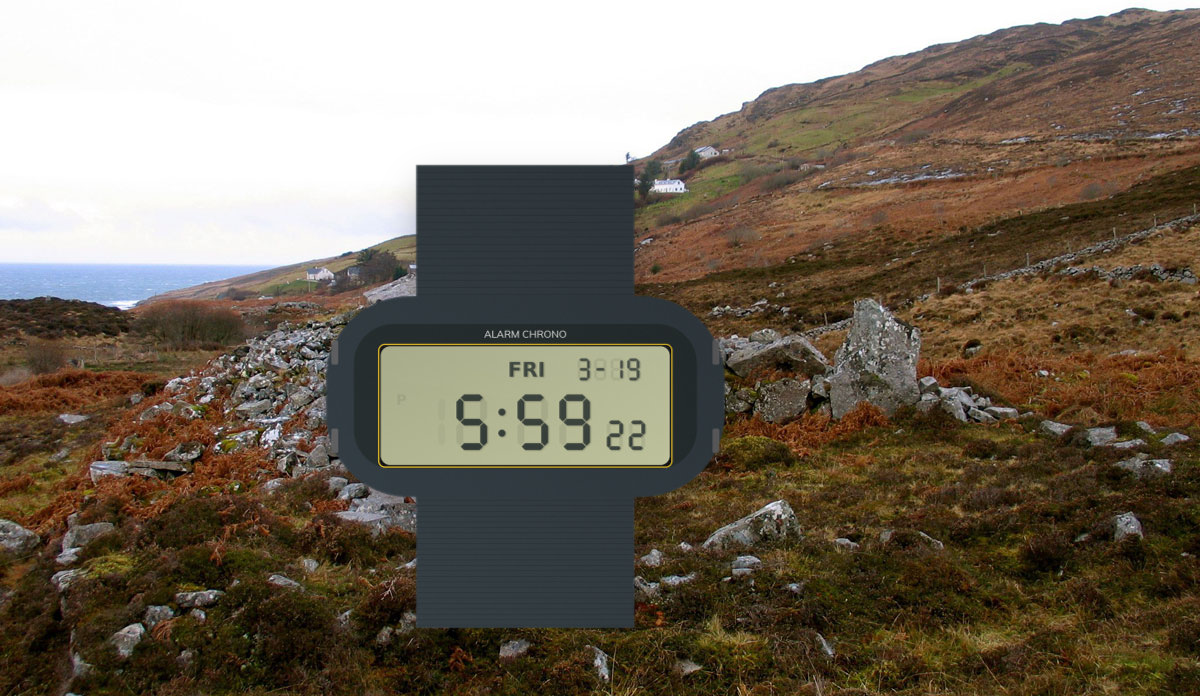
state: 5:59:22
